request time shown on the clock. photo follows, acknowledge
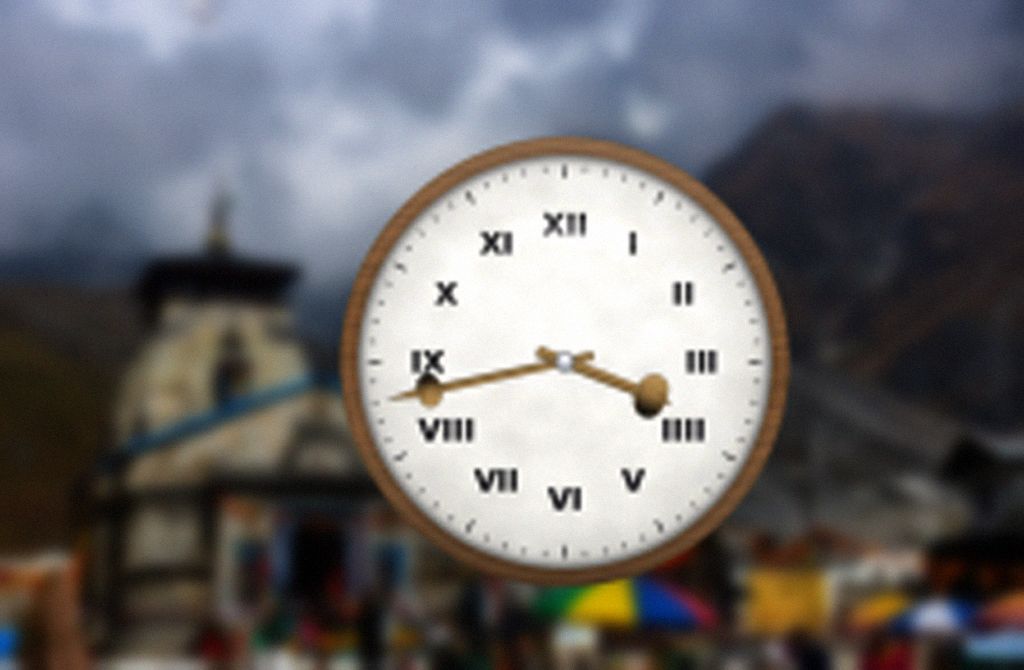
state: 3:43
